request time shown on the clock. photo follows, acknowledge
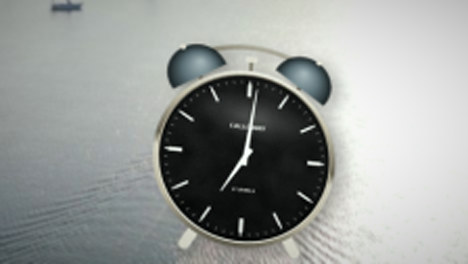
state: 7:01
